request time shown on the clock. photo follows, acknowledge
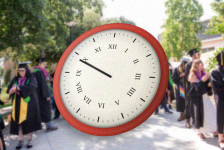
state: 9:49
